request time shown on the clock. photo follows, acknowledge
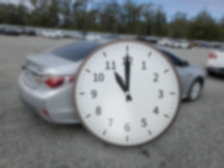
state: 11:00
